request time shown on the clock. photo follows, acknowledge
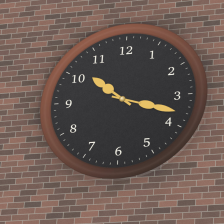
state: 10:18
